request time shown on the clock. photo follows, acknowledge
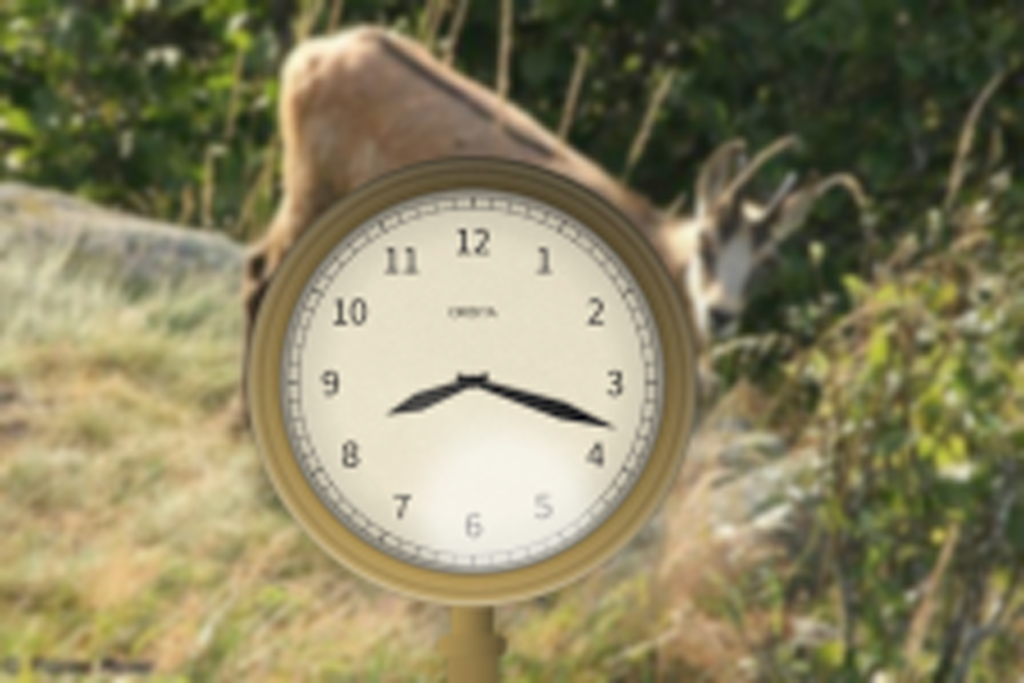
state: 8:18
